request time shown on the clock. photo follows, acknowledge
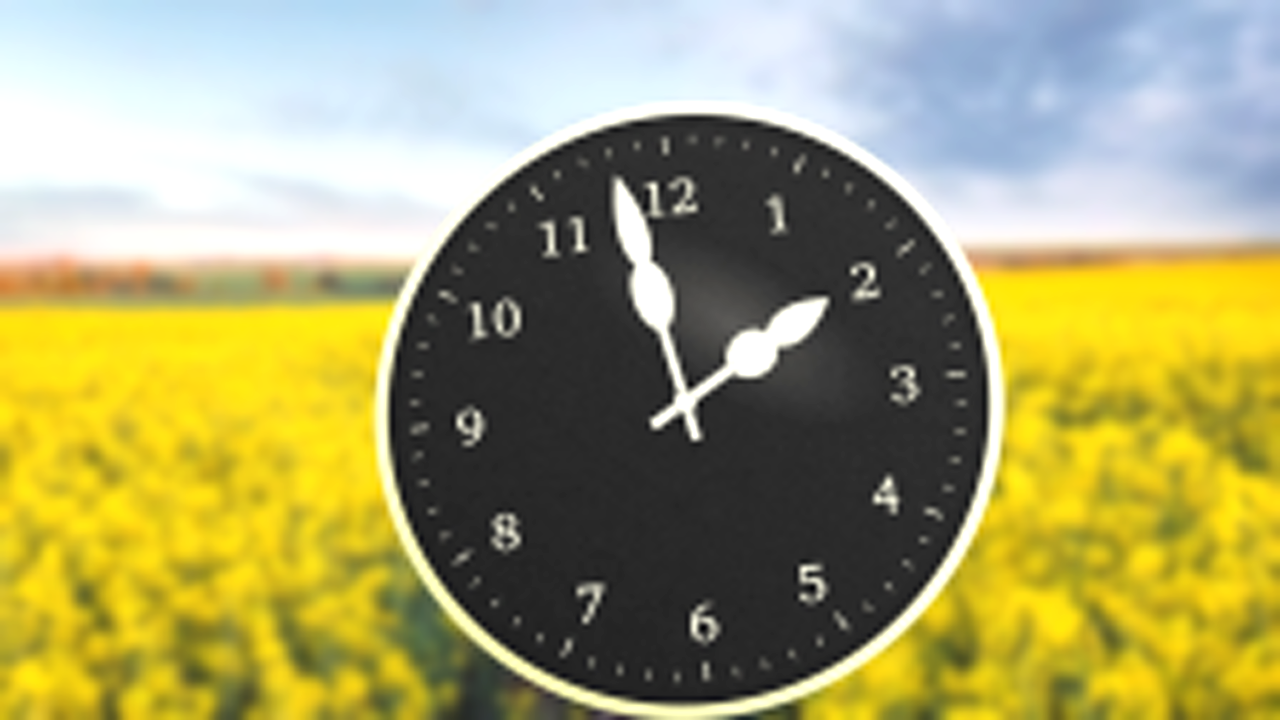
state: 1:58
